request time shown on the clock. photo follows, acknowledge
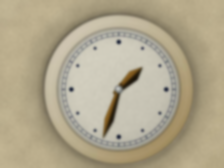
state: 1:33
